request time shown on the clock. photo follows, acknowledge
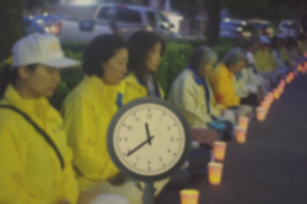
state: 11:39
